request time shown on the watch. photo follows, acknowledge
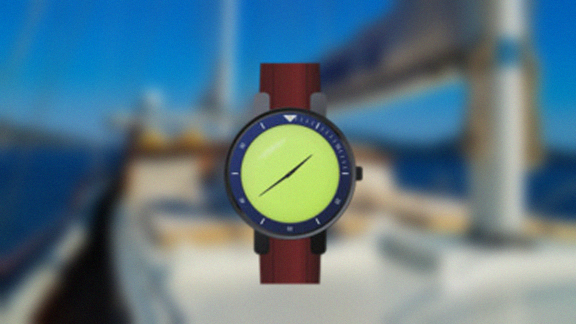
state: 1:39
